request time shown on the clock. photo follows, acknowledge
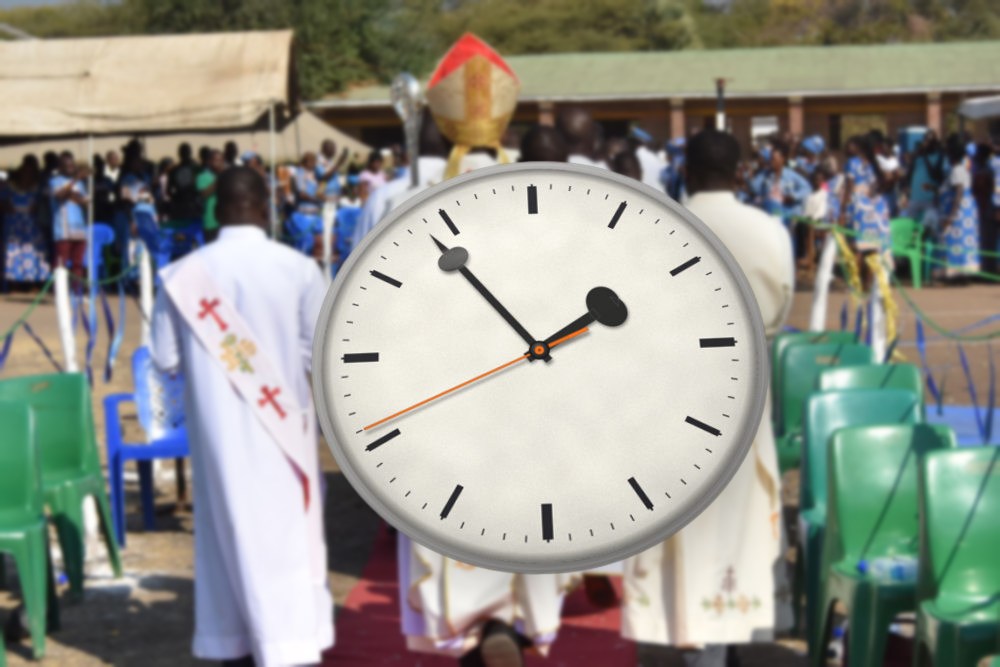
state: 1:53:41
